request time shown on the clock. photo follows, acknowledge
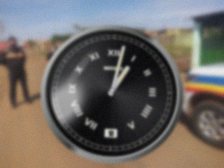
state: 1:02
